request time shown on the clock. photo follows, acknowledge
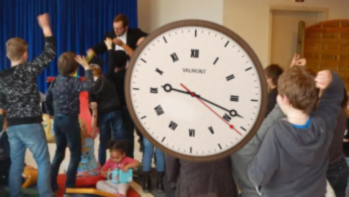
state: 9:18:21
